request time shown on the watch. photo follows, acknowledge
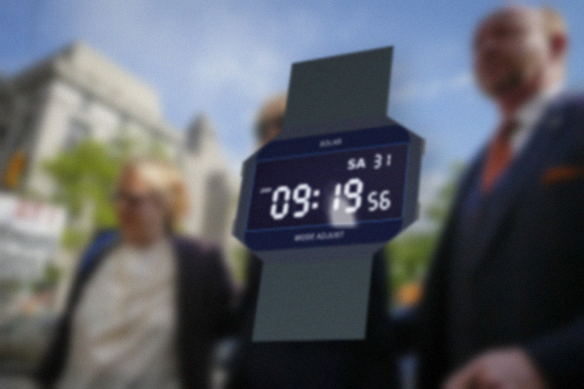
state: 9:19:56
